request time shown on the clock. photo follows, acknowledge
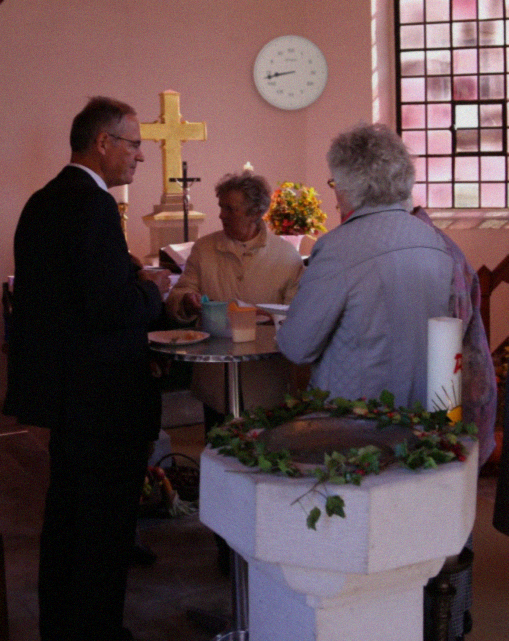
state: 8:43
